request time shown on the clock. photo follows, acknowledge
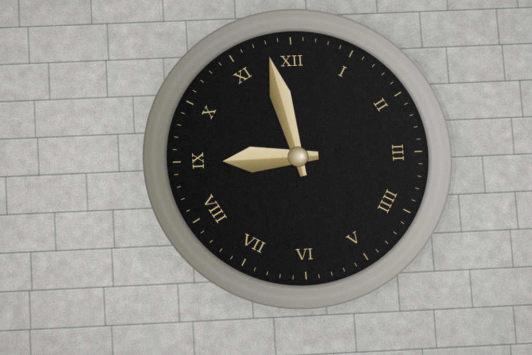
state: 8:58
